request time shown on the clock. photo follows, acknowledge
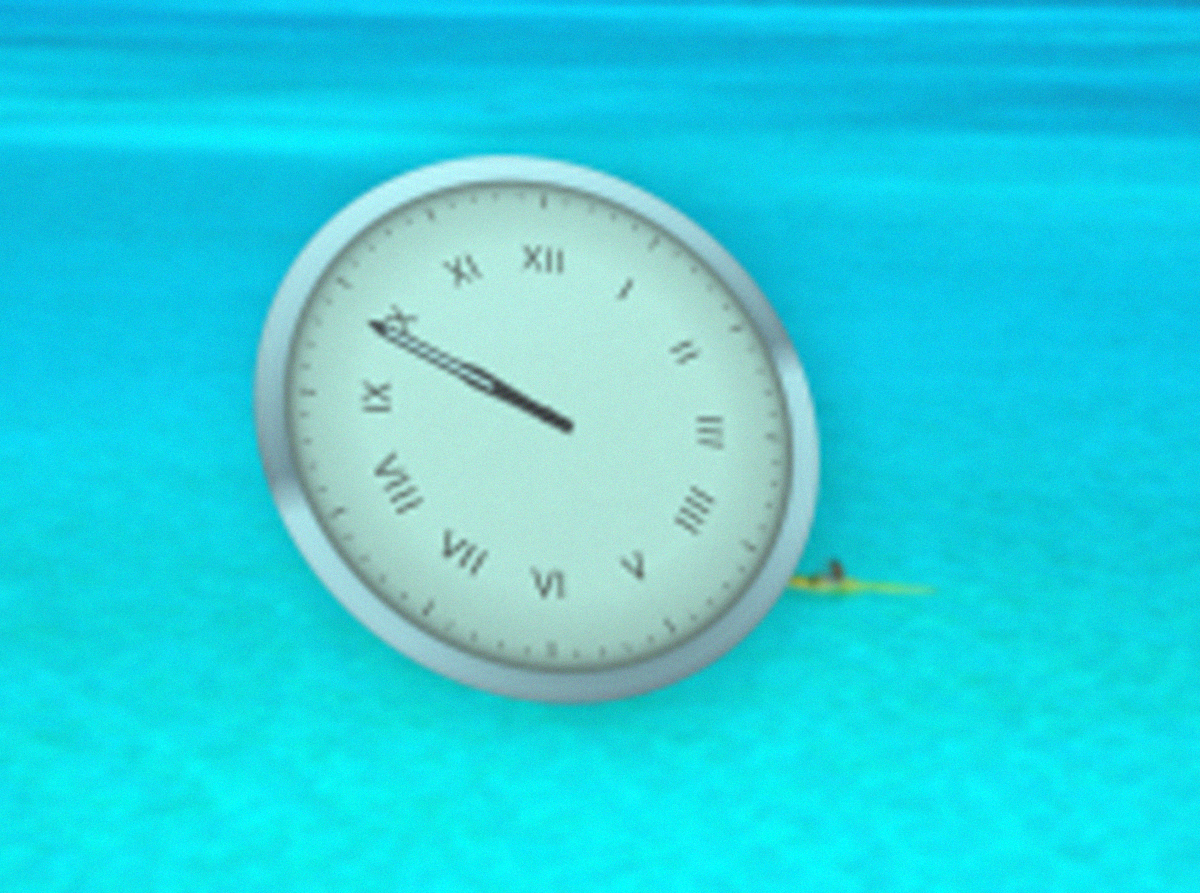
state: 9:49
